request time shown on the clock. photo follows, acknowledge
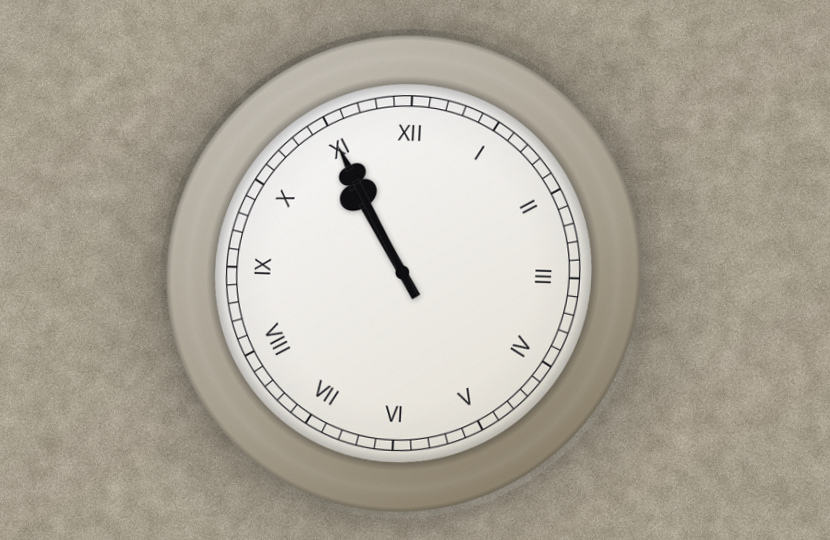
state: 10:55
